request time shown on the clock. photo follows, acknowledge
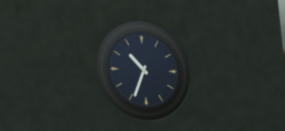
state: 10:34
